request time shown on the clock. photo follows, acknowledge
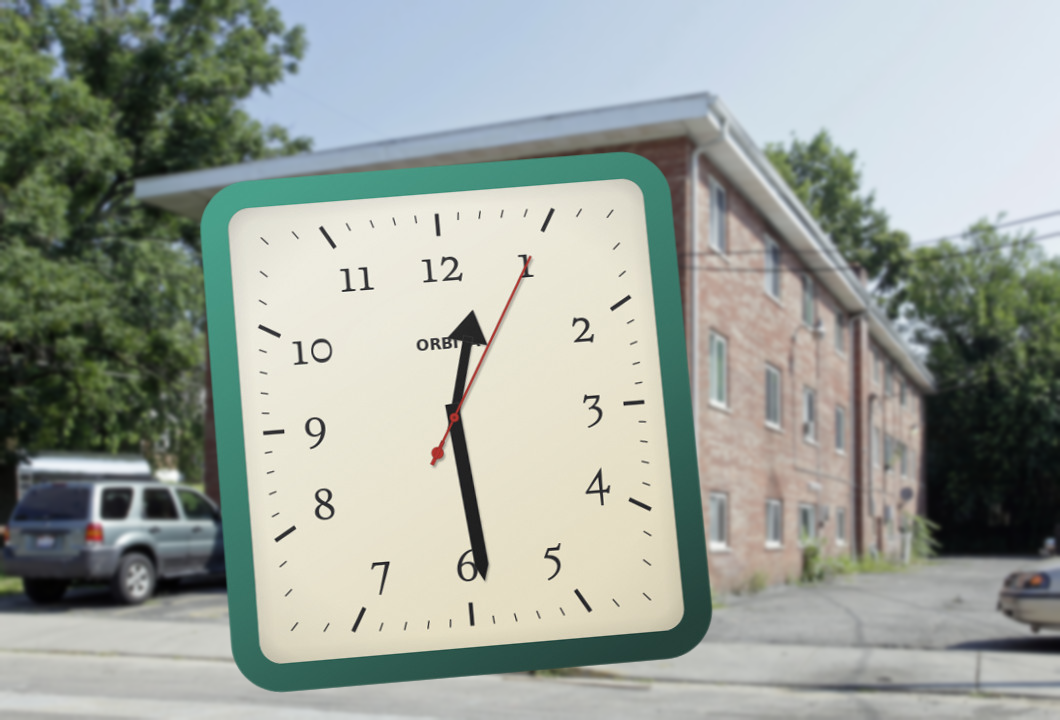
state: 12:29:05
